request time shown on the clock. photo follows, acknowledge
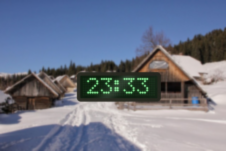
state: 23:33
